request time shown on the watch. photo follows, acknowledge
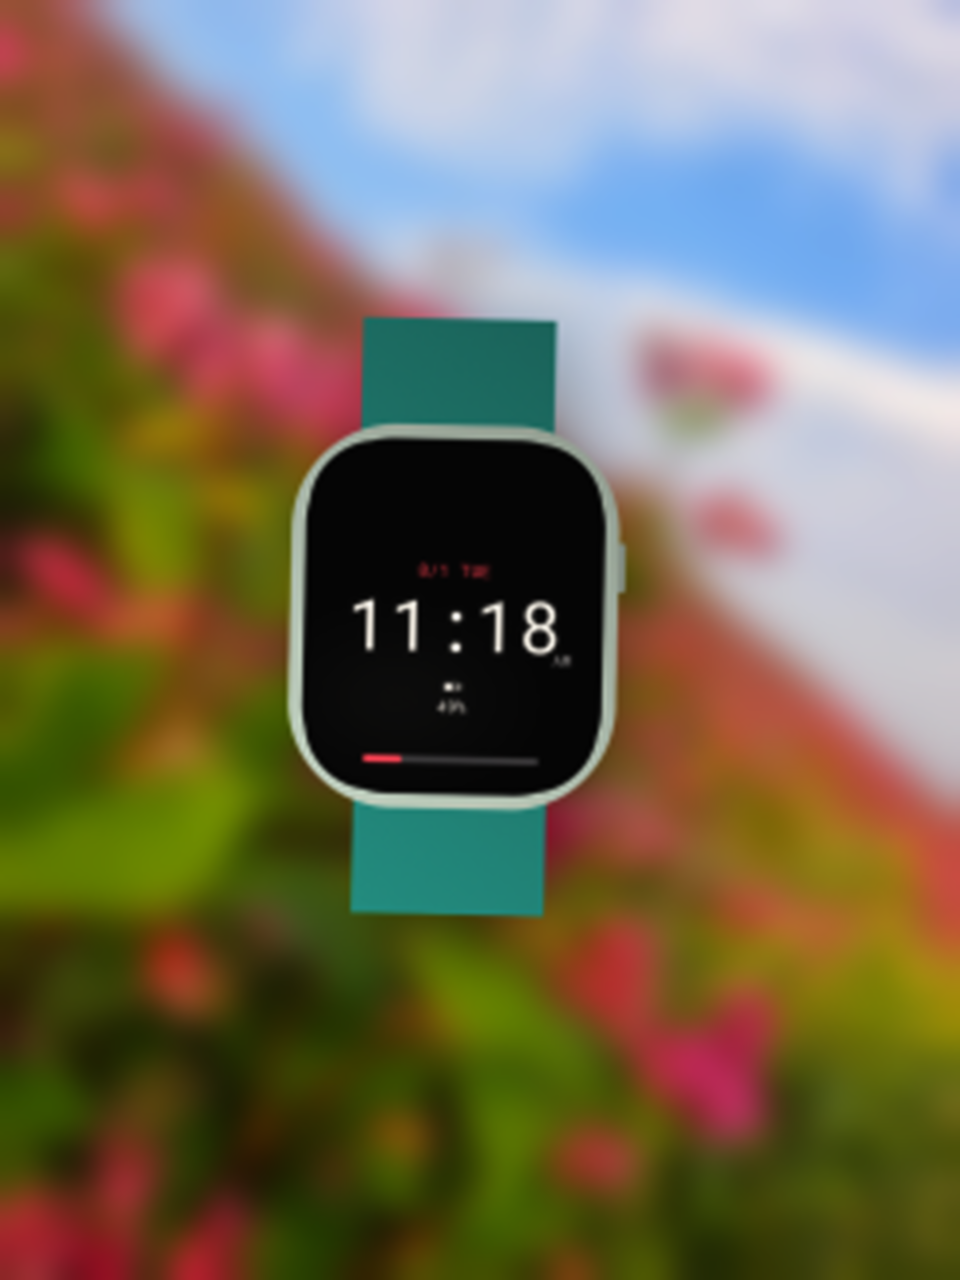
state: 11:18
